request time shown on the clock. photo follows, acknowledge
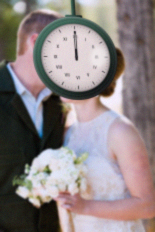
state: 12:00
